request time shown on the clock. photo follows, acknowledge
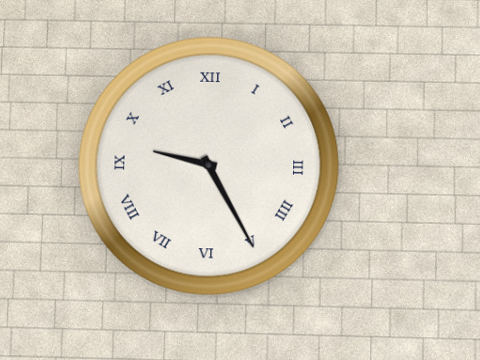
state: 9:25
